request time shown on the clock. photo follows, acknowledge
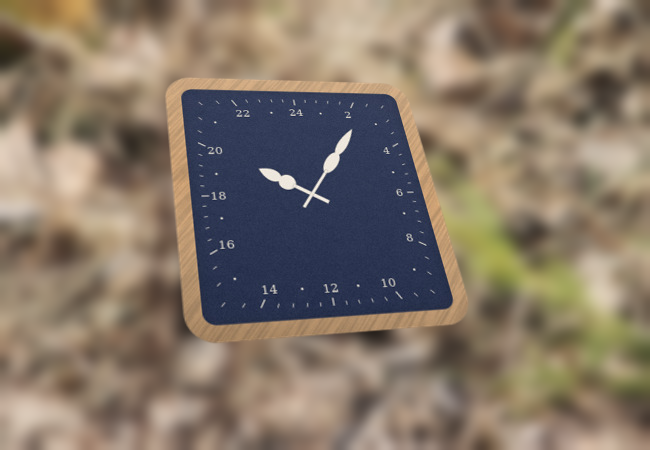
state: 20:06
